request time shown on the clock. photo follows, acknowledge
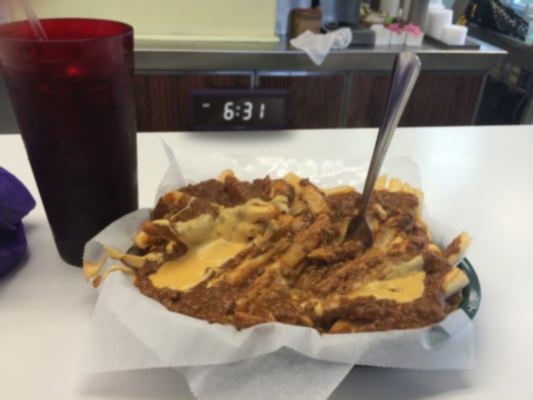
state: 6:31
